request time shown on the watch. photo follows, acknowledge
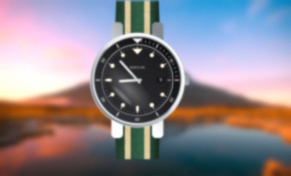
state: 8:53
